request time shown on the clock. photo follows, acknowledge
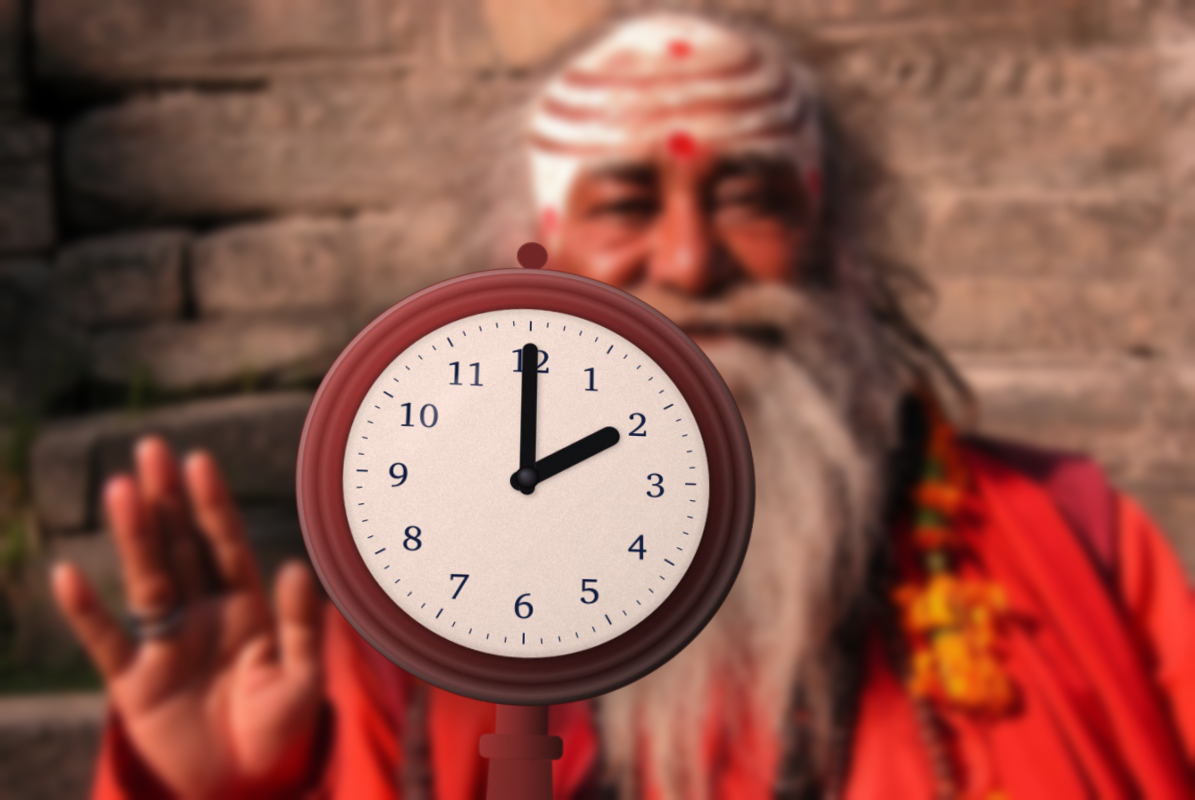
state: 2:00
